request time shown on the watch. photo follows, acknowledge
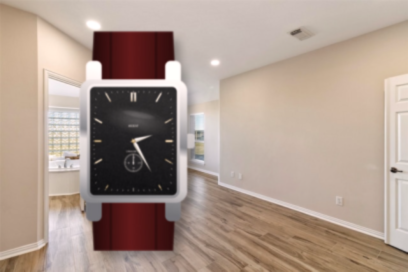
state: 2:25
